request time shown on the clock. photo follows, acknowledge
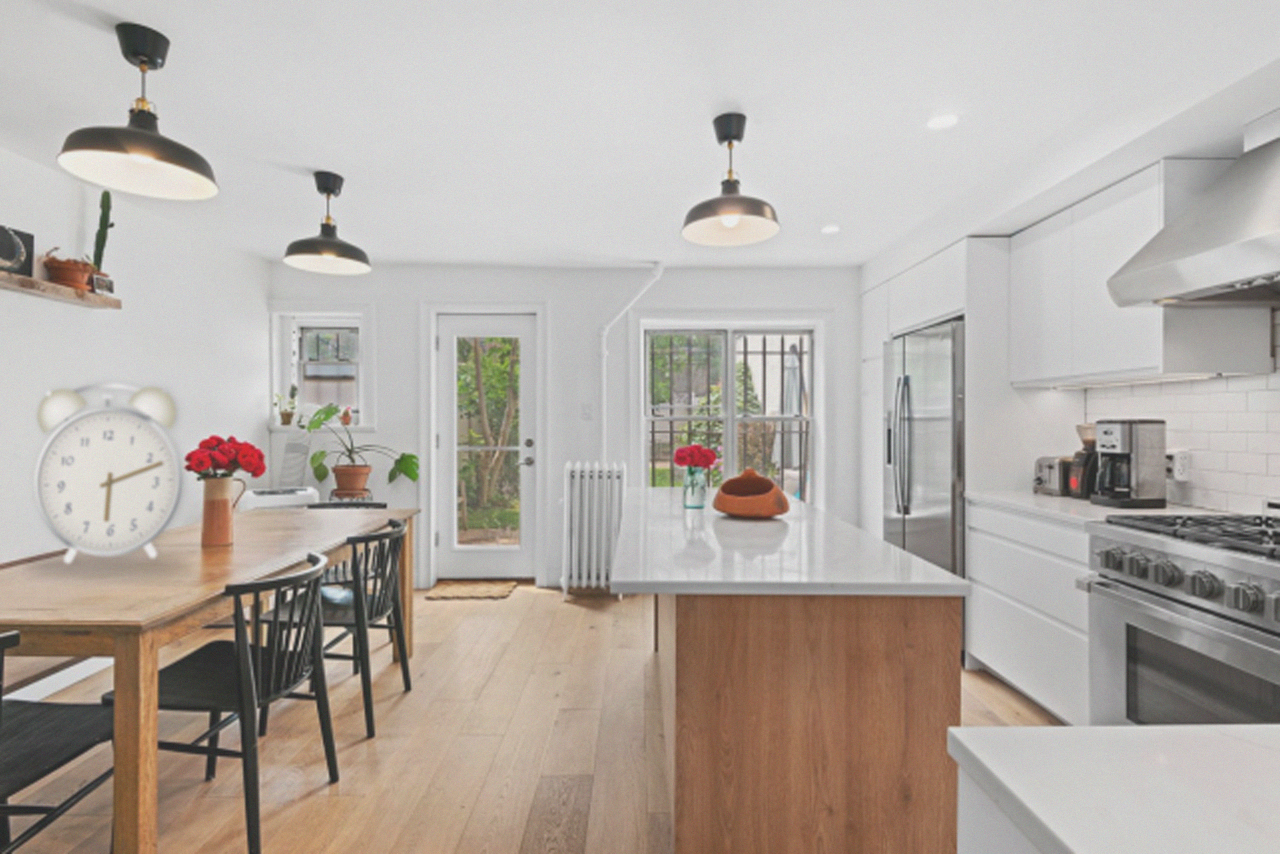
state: 6:12
